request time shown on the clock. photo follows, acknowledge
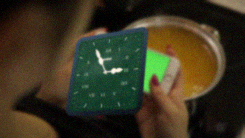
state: 2:55
